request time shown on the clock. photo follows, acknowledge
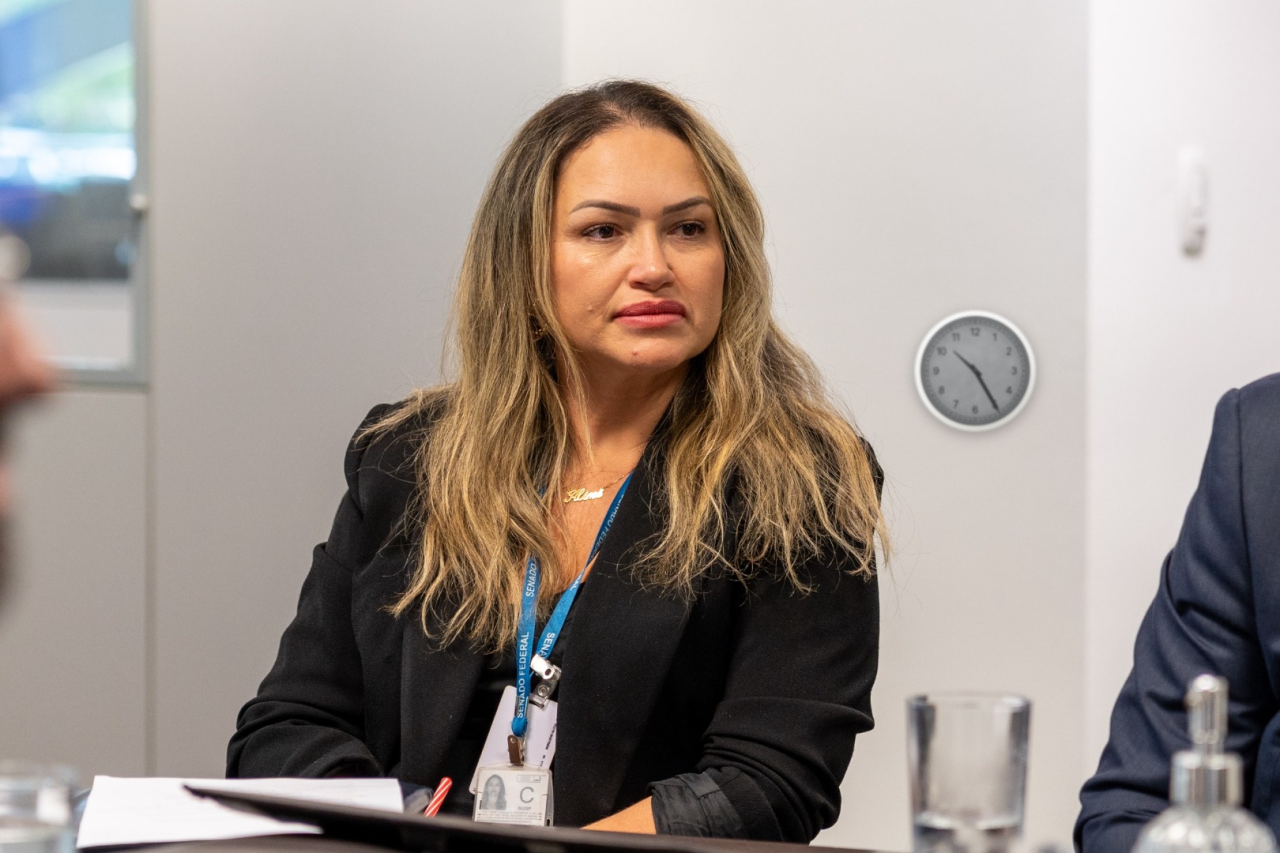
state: 10:25
